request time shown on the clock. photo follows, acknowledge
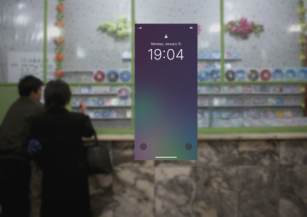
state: 19:04
